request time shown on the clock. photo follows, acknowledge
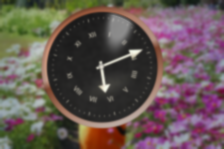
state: 6:14
